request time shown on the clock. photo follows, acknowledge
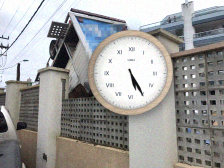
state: 5:25
